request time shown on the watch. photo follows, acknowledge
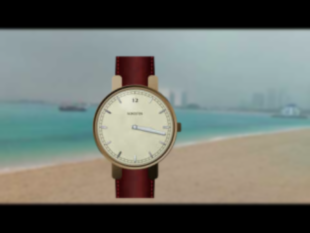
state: 3:17
